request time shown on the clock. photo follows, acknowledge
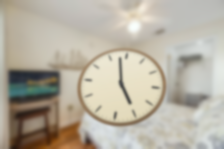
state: 4:58
